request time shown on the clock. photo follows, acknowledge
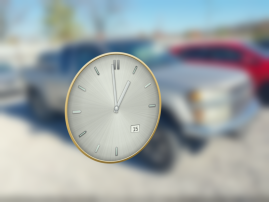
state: 12:59
